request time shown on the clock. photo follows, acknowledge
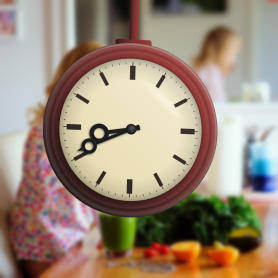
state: 8:41
